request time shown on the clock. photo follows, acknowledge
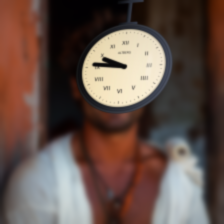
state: 9:46
